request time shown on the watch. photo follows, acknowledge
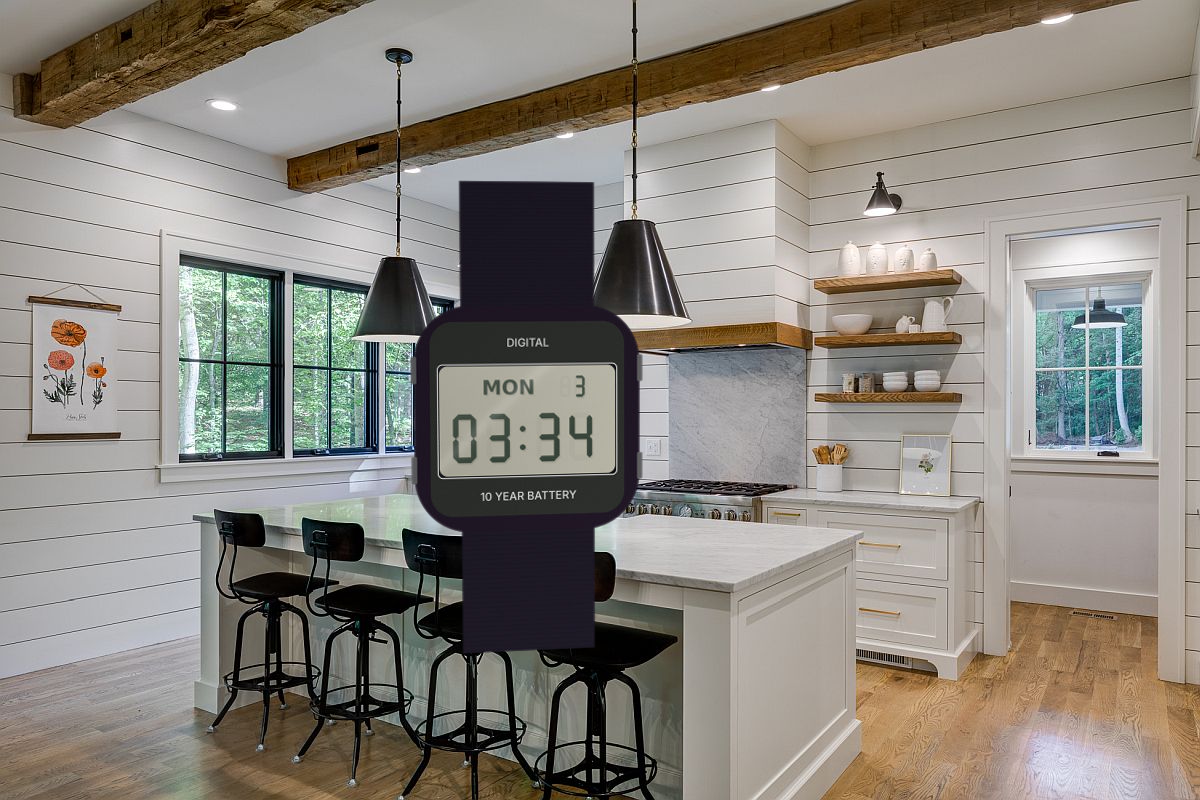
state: 3:34
